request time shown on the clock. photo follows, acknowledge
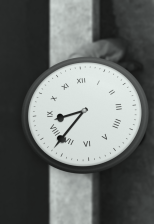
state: 8:37
